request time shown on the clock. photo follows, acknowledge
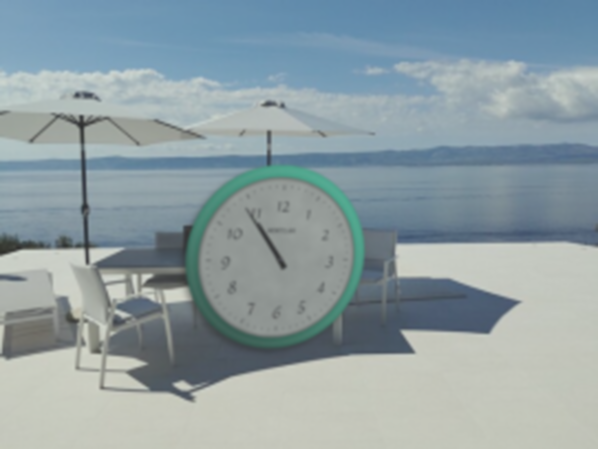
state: 10:54
